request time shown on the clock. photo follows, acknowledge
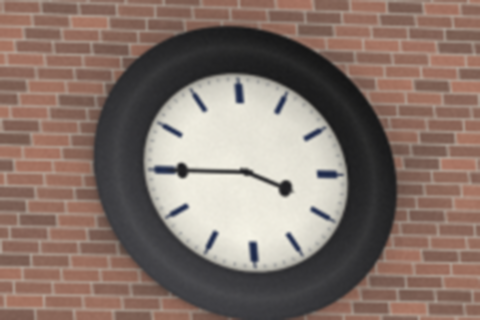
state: 3:45
